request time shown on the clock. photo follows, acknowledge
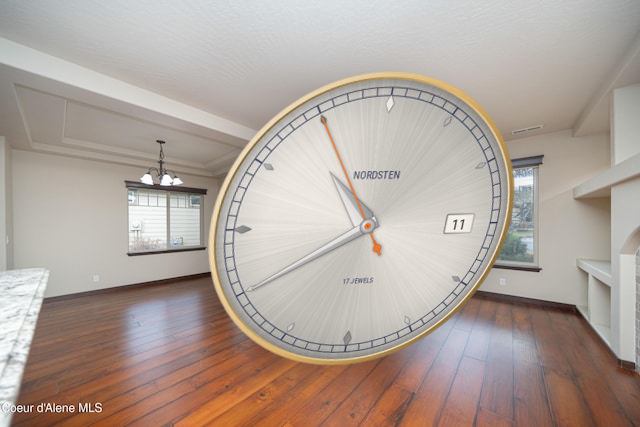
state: 10:39:55
